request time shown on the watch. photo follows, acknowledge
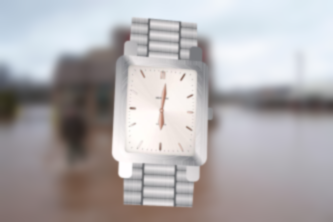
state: 6:01
